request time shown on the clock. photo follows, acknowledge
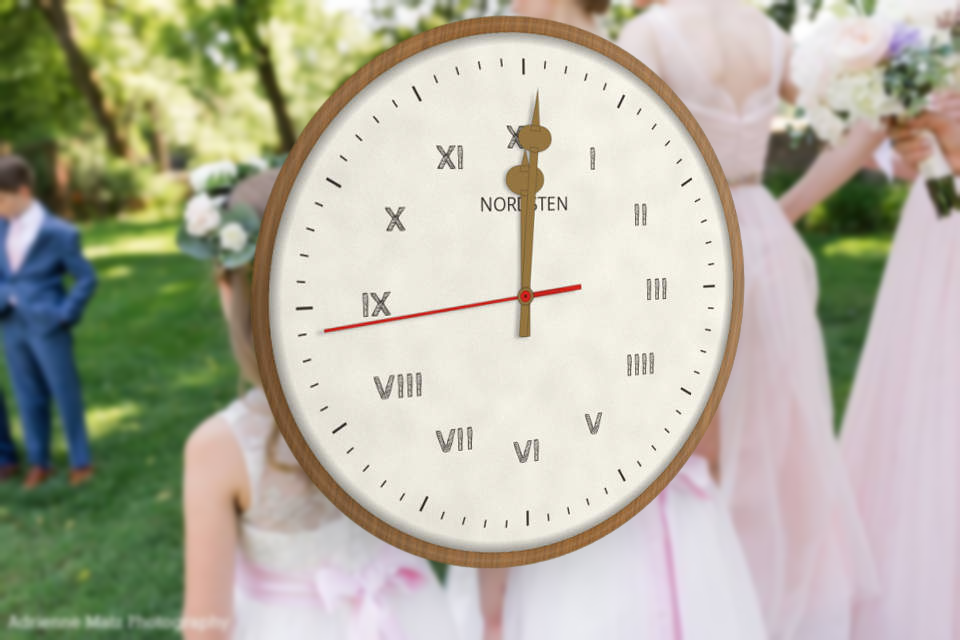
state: 12:00:44
